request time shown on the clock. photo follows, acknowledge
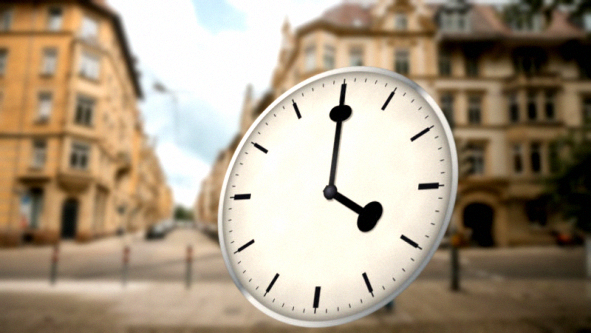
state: 4:00
